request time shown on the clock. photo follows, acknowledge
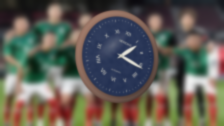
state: 1:16
